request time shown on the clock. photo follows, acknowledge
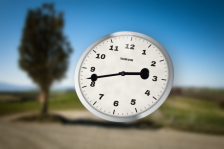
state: 2:42
